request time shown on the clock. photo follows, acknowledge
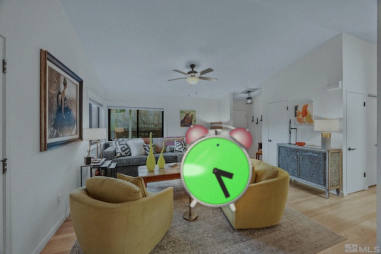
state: 3:25
